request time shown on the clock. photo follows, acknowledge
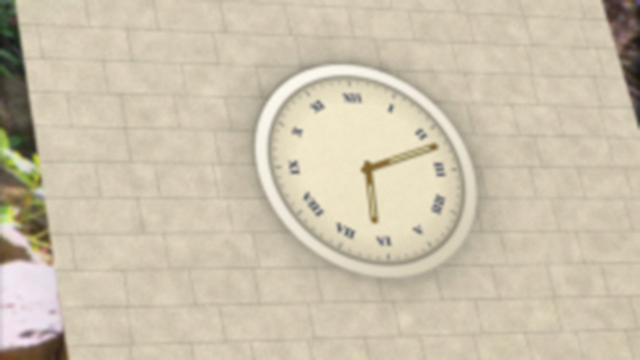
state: 6:12
